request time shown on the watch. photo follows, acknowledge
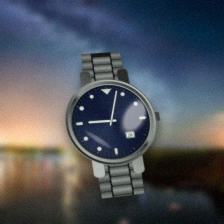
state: 9:03
